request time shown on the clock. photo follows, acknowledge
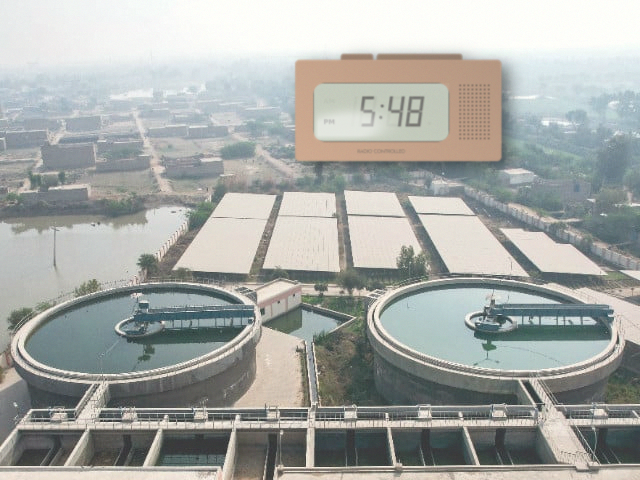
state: 5:48
